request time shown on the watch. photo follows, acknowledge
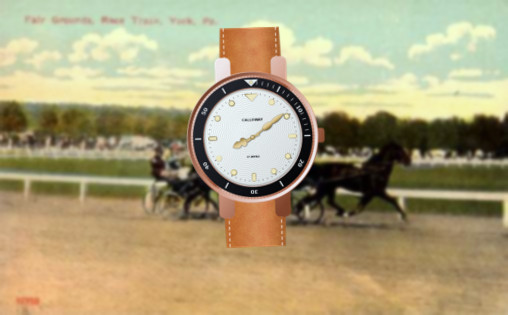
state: 8:09
